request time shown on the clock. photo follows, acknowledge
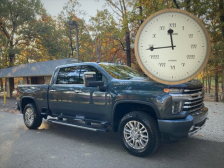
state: 11:44
